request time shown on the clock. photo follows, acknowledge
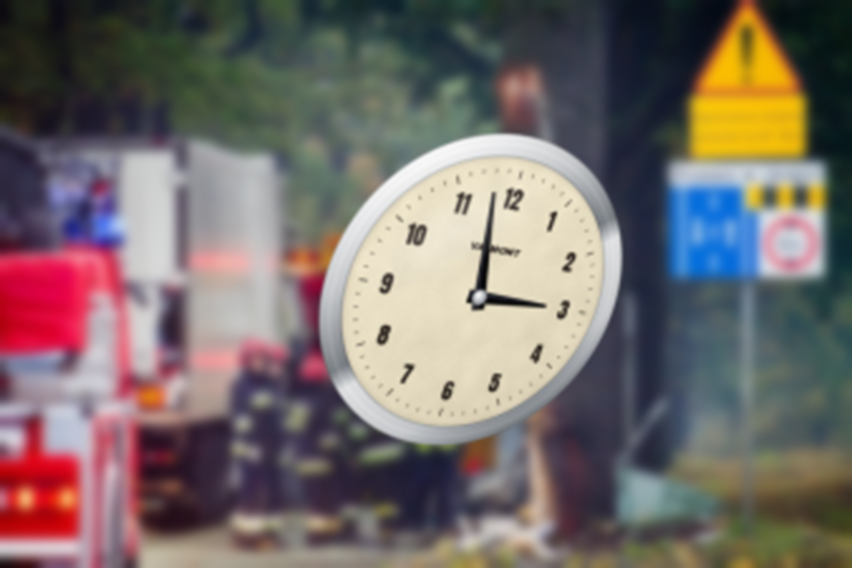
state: 2:58
